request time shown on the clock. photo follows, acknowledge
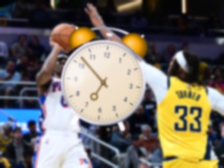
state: 6:52
